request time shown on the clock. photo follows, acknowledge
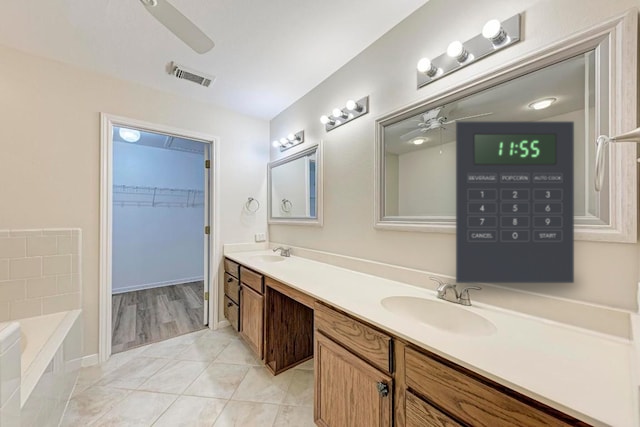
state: 11:55
